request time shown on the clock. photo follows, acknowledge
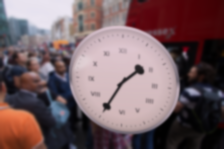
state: 1:35
